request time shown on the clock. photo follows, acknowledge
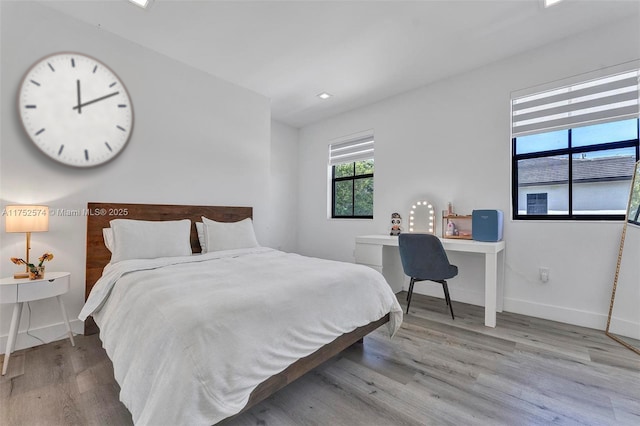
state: 12:12
